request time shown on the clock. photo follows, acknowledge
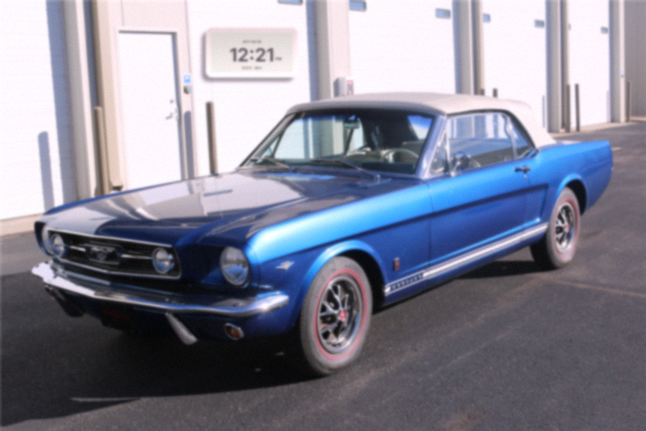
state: 12:21
